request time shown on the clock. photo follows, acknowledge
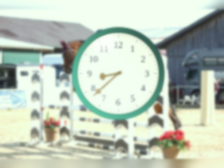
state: 8:38
